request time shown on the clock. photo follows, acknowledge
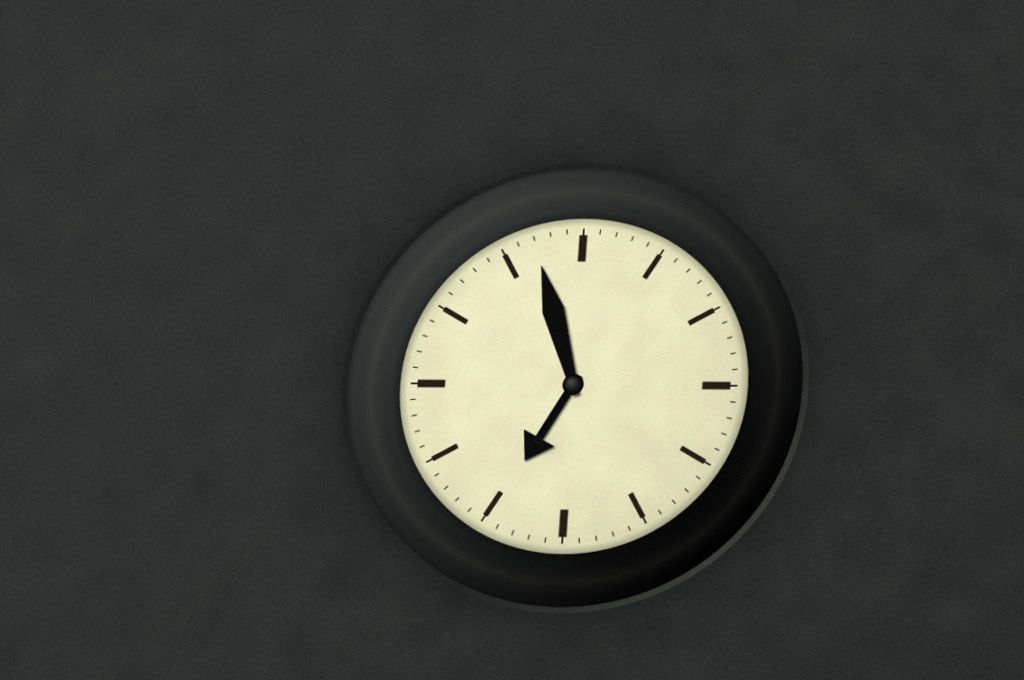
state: 6:57
